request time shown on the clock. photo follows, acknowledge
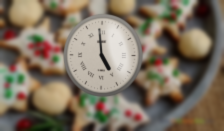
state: 4:59
